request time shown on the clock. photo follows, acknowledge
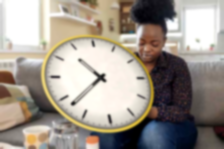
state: 10:38
